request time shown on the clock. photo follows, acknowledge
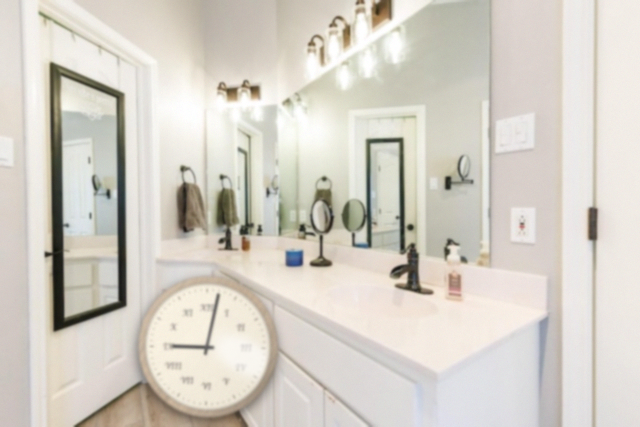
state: 9:02
